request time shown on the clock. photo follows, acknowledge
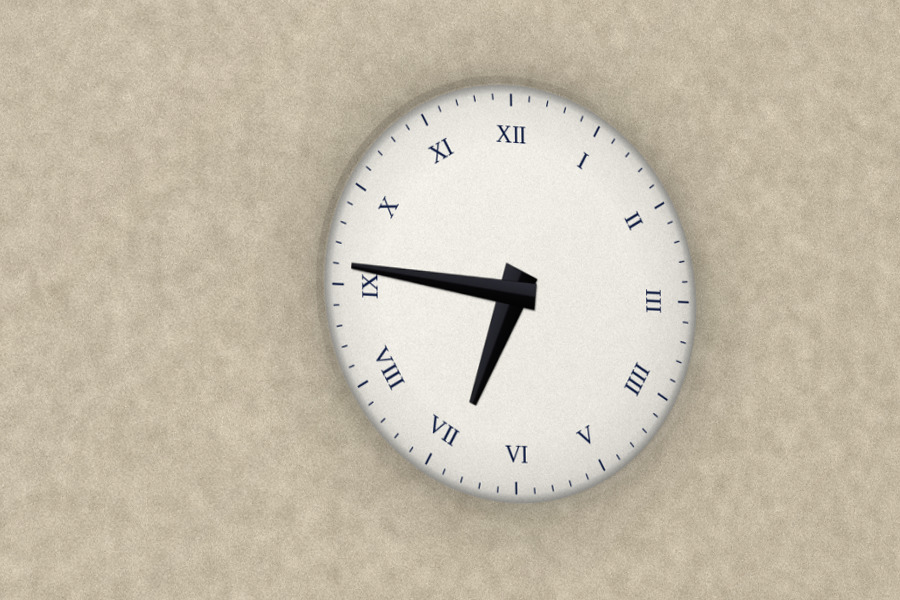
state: 6:46
